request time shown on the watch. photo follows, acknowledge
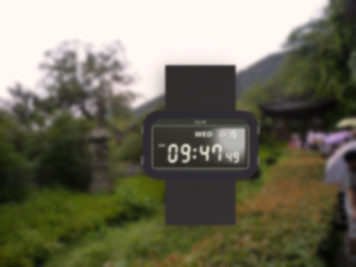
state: 9:47
